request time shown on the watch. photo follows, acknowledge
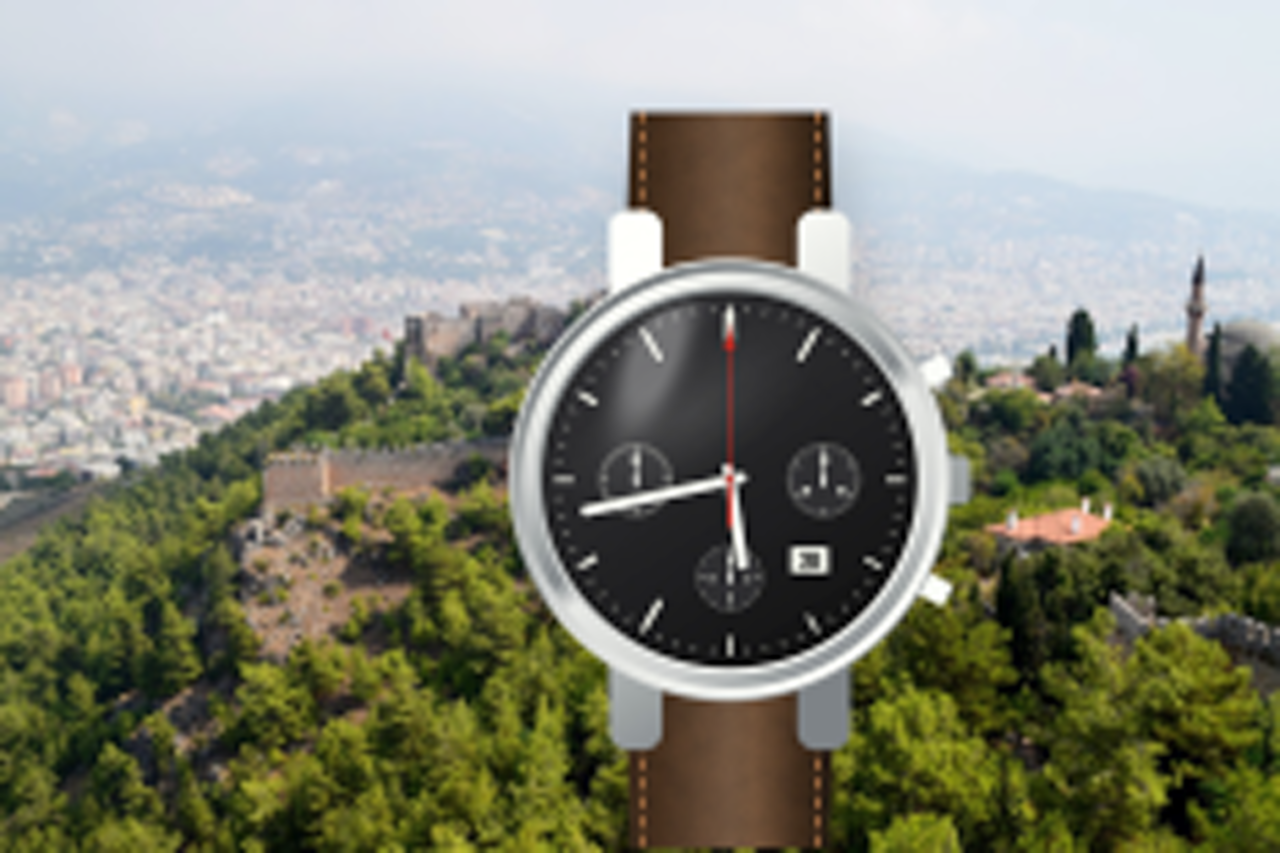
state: 5:43
